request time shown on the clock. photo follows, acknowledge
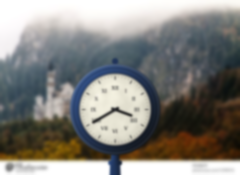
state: 3:40
